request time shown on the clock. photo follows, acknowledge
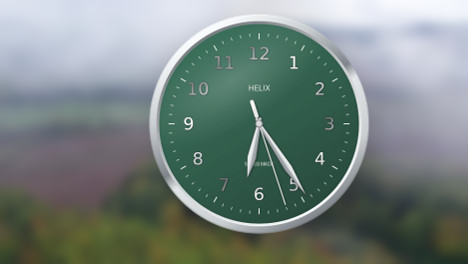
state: 6:24:27
